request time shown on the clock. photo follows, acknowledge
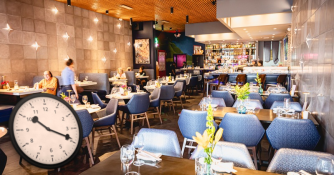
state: 10:19
